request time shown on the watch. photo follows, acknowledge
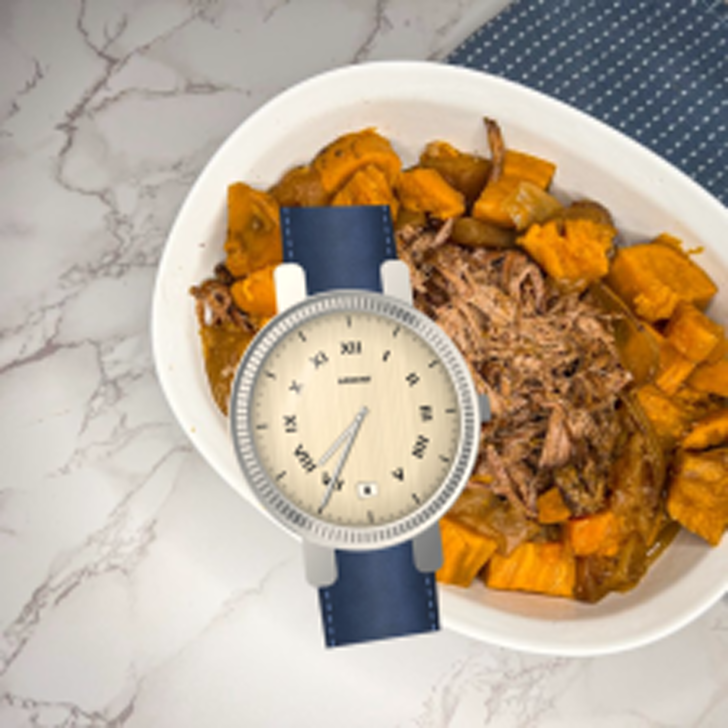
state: 7:35
